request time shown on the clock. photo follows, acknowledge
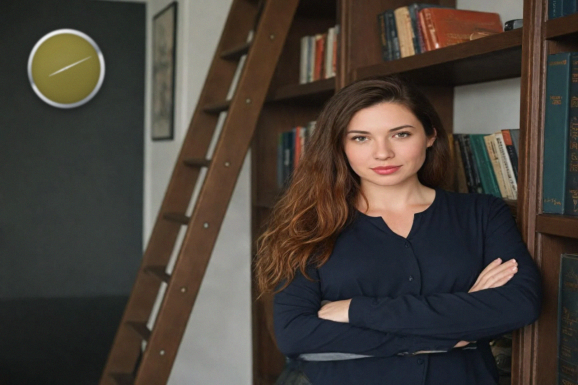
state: 8:11
